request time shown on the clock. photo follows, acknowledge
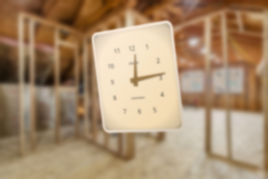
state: 12:14
